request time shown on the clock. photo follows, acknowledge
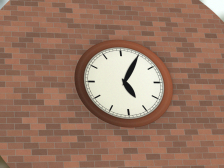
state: 5:05
